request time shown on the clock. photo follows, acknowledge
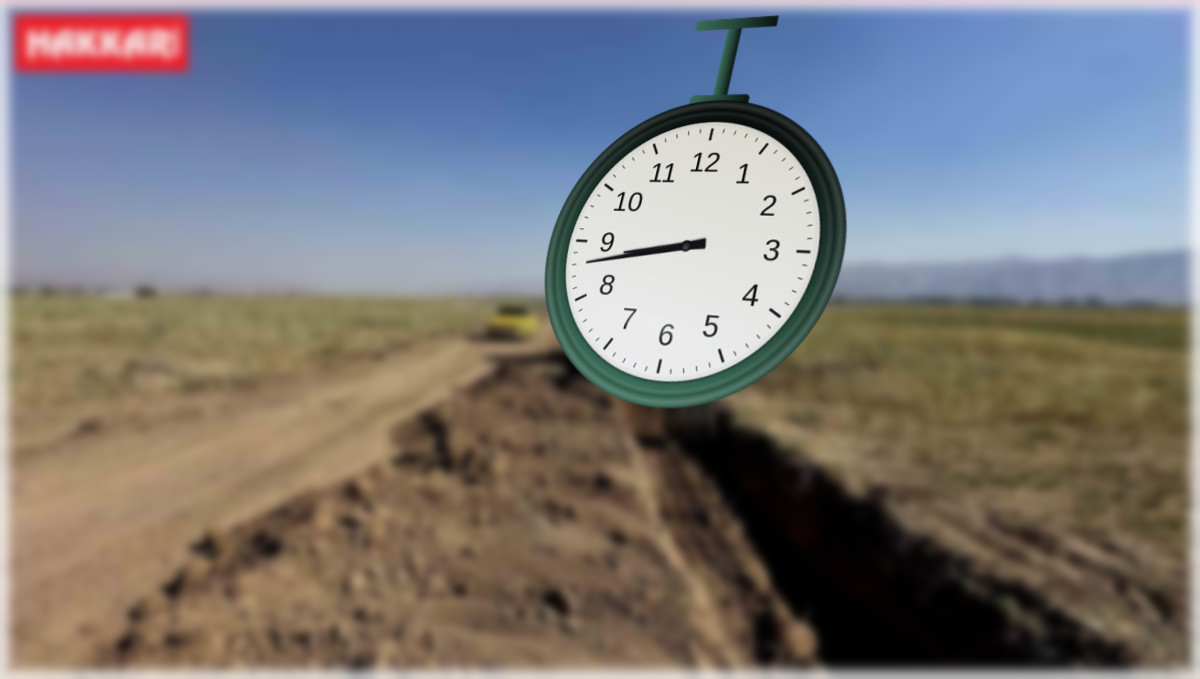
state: 8:43
